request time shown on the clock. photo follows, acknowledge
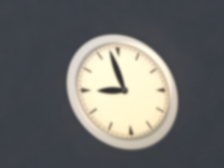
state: 8:58
